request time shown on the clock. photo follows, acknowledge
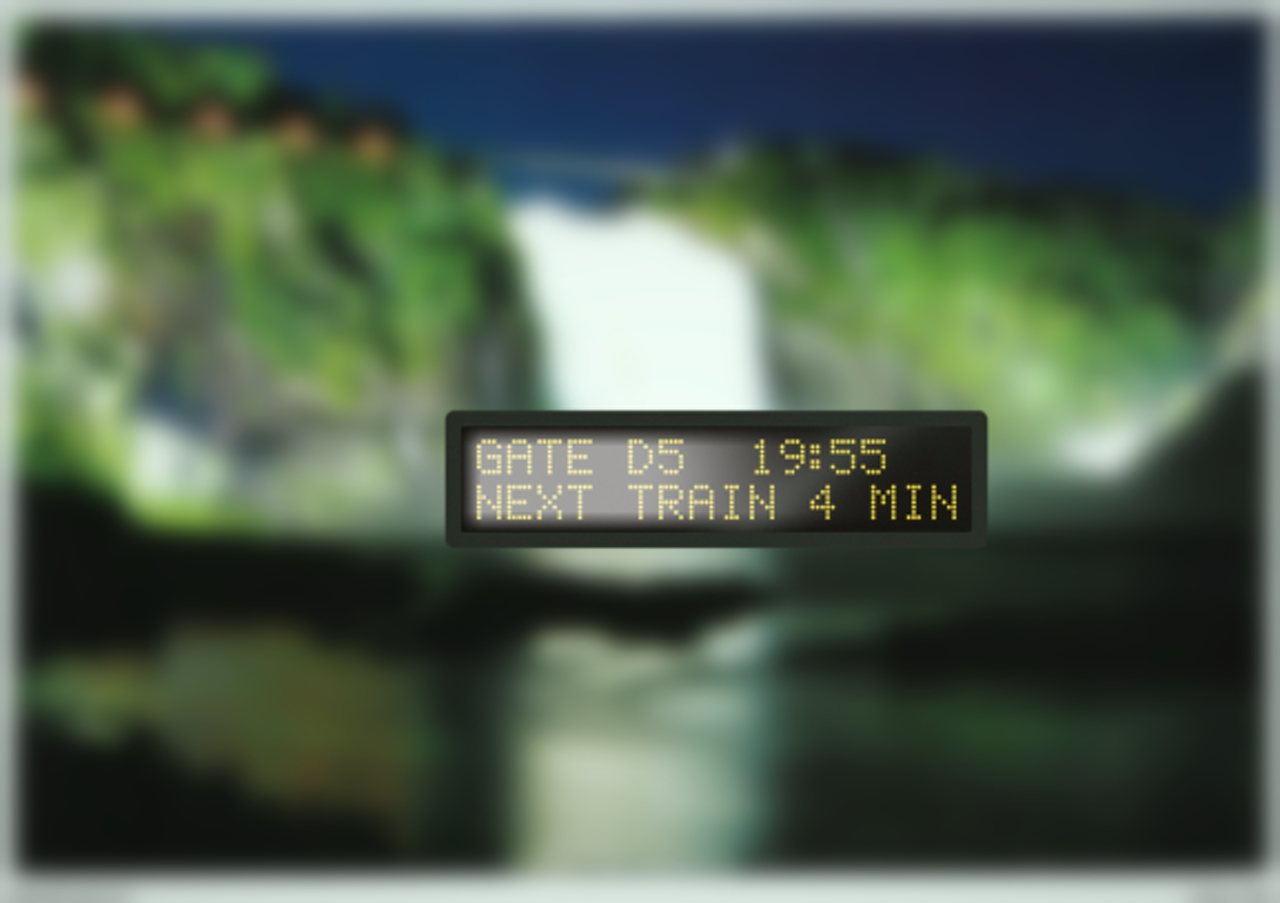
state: 19:55
